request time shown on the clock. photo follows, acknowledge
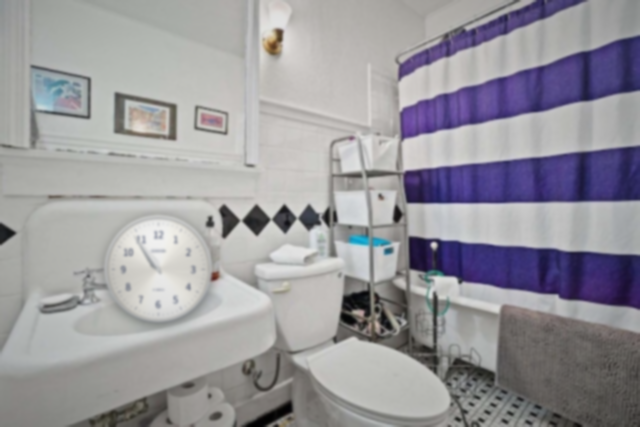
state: 10:54
